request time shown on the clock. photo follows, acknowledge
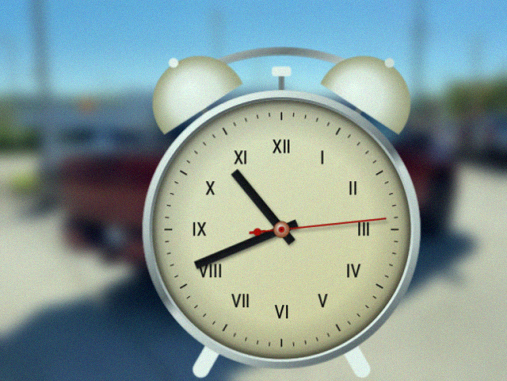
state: 10:41:14
